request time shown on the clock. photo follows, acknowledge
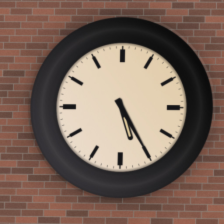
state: 5:25
